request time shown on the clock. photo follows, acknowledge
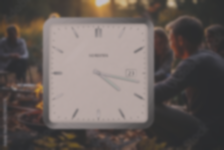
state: 4:17
